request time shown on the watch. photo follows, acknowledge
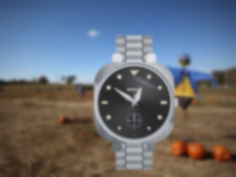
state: 12:51
